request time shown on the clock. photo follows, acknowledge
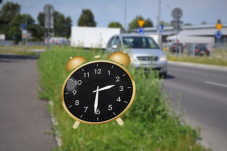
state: 2:31
